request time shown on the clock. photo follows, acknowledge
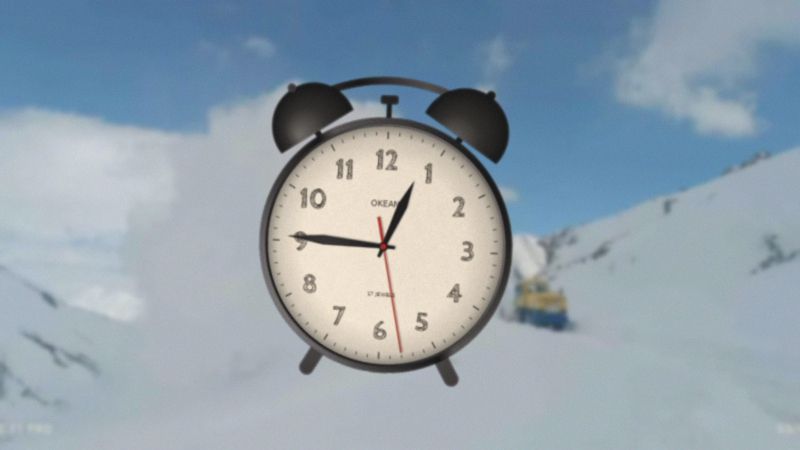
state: 12:45:28
